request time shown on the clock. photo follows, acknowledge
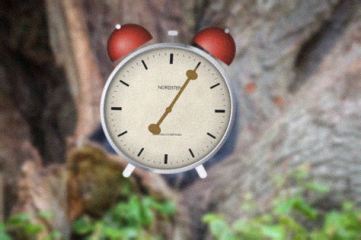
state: 7:05
